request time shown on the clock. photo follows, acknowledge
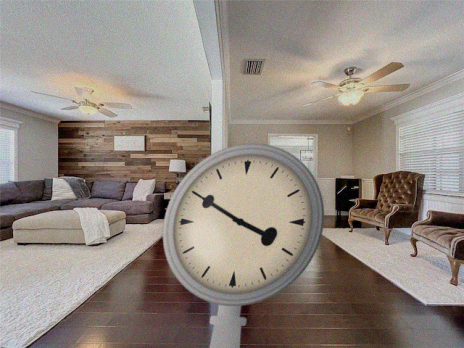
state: 3:50
